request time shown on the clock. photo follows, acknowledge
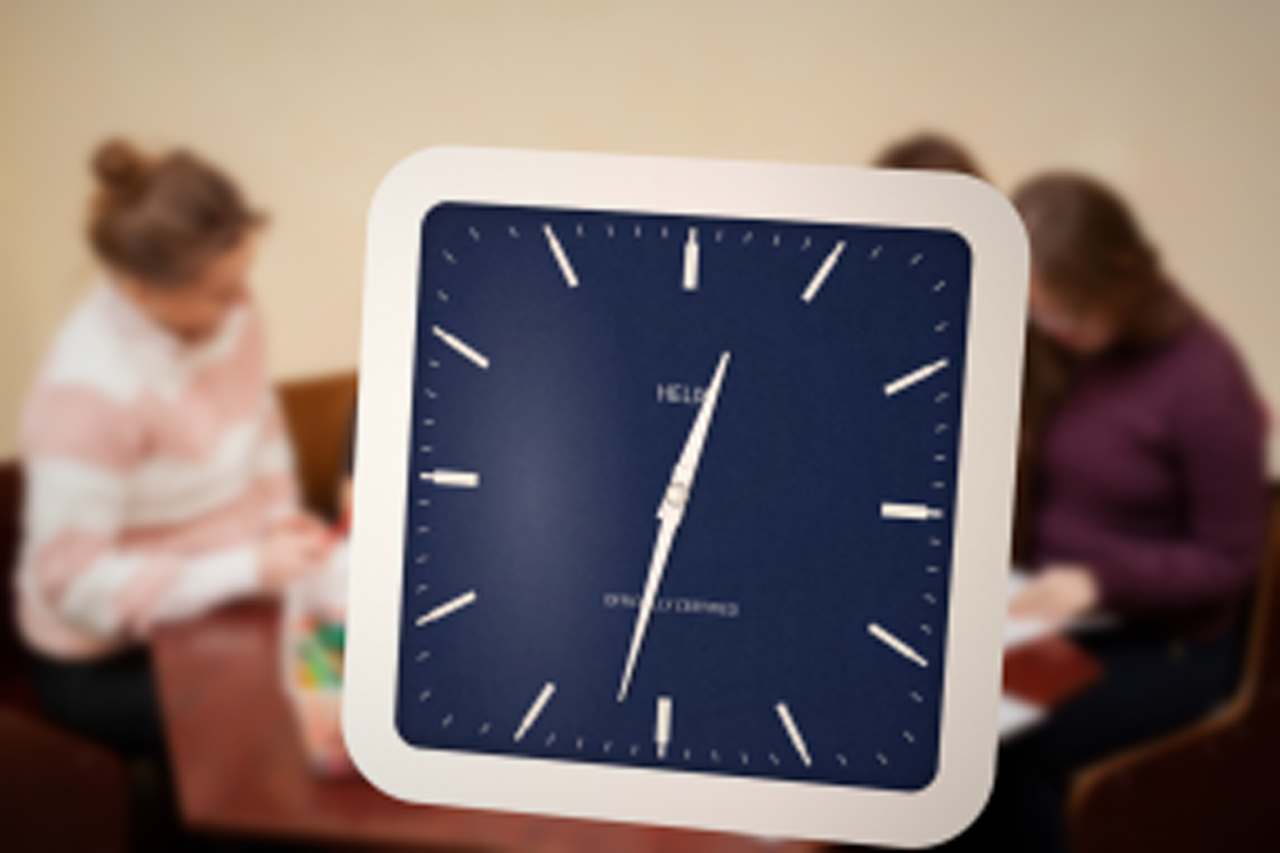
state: 12:32
